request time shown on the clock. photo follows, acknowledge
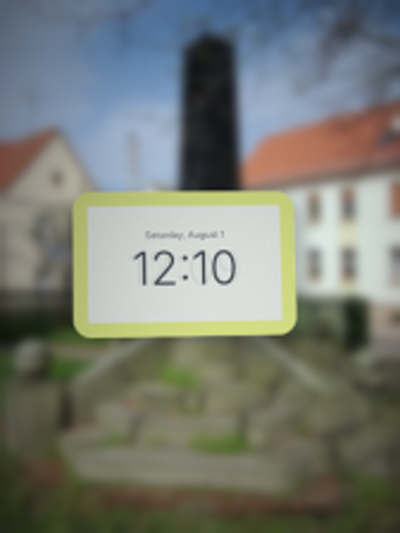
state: 12:10
